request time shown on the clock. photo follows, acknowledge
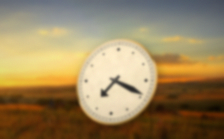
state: 7:19
